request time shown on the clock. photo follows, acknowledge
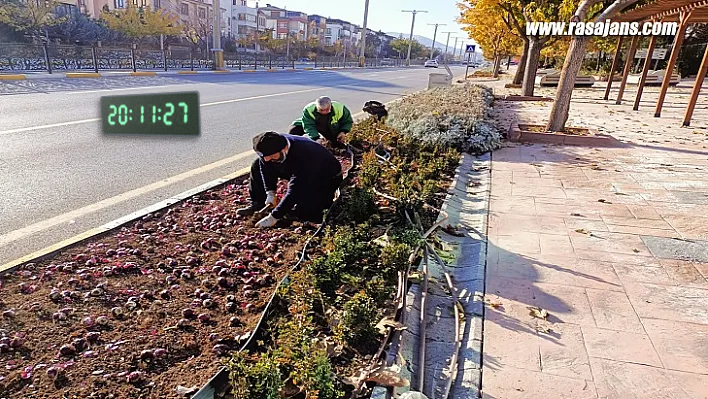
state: 20:11:27
